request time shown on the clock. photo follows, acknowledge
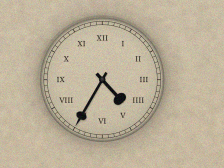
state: 4:35
